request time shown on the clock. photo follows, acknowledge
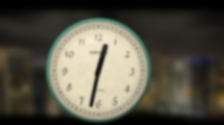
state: 12:32
